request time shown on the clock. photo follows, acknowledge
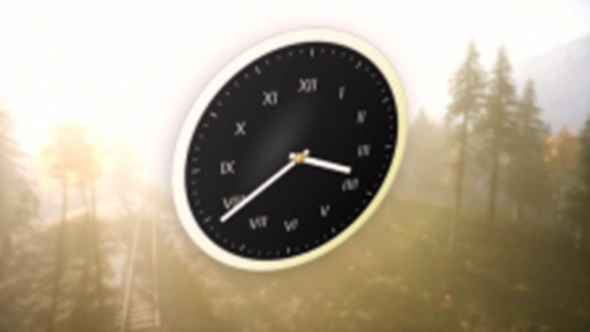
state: 3:39
